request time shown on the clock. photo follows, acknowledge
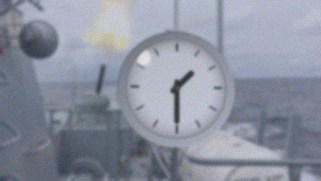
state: 1:30
